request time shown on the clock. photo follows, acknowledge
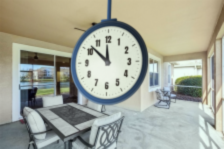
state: 11:52
